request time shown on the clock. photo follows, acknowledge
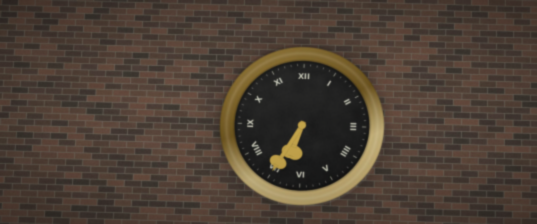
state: 6:35
